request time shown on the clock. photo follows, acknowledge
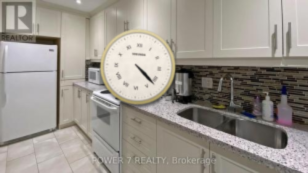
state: 4:22
